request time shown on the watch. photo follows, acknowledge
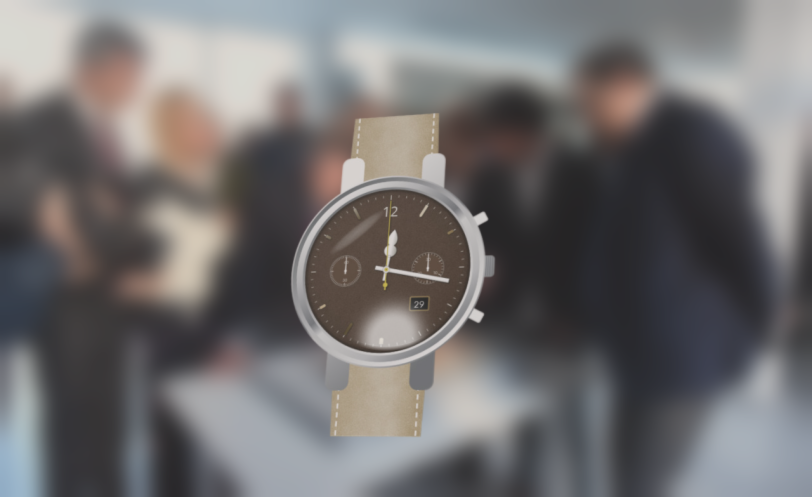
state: 12:17
